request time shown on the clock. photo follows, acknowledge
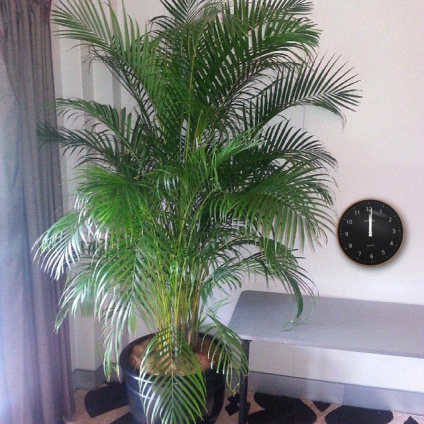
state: 12:01
